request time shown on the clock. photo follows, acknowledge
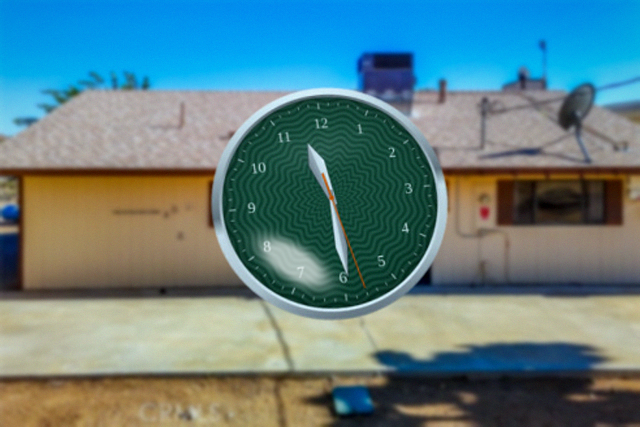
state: 11:29:28
